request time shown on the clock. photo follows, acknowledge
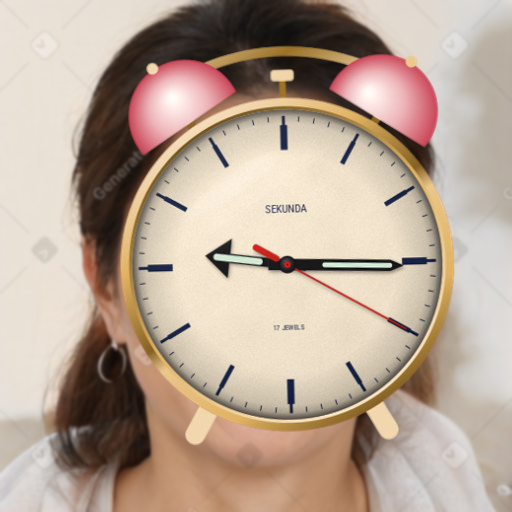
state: 9:15:20
